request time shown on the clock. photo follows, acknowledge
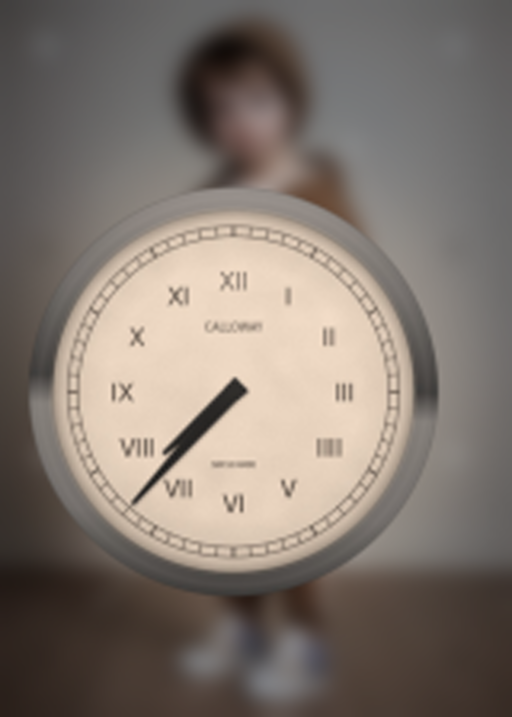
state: 7:37
